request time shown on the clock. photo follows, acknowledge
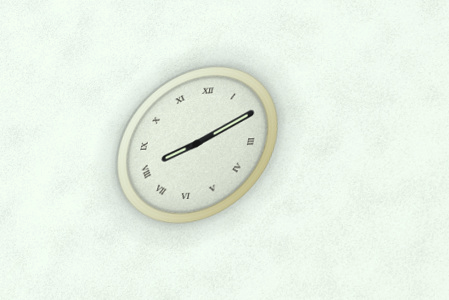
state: 8:10
